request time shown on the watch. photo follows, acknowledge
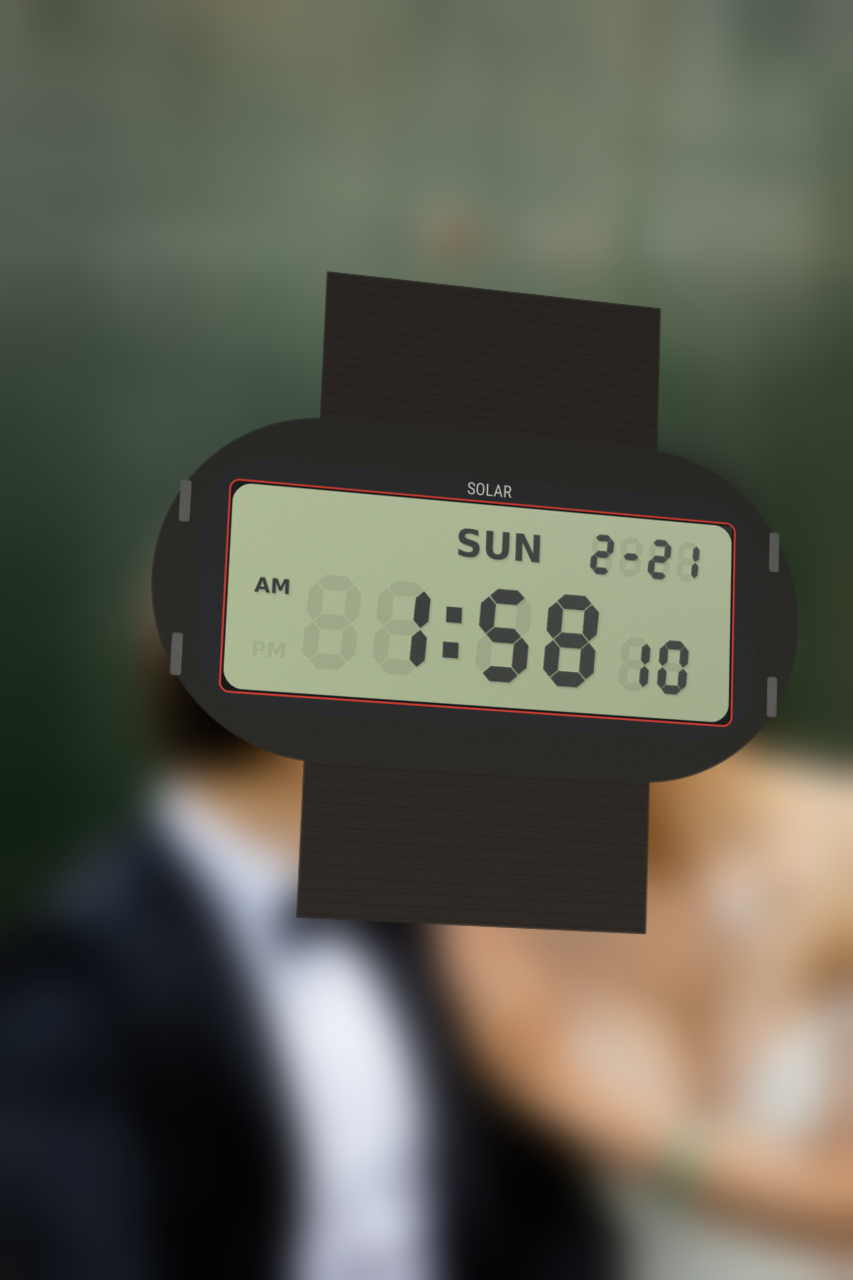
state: 1:58:10
